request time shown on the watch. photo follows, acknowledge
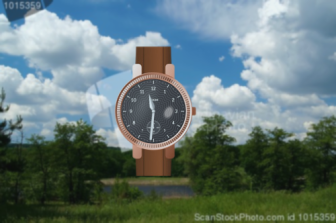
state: 11:31
